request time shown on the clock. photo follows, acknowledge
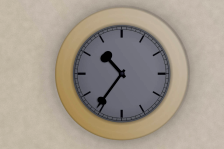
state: 10:36
